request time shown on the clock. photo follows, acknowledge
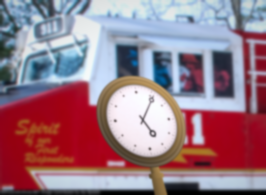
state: 5:06
